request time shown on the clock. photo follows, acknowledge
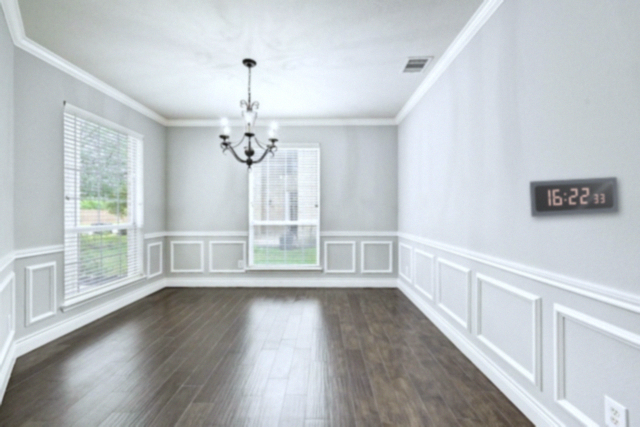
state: 16:22
